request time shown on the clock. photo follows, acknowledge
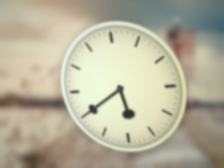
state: 5:40
